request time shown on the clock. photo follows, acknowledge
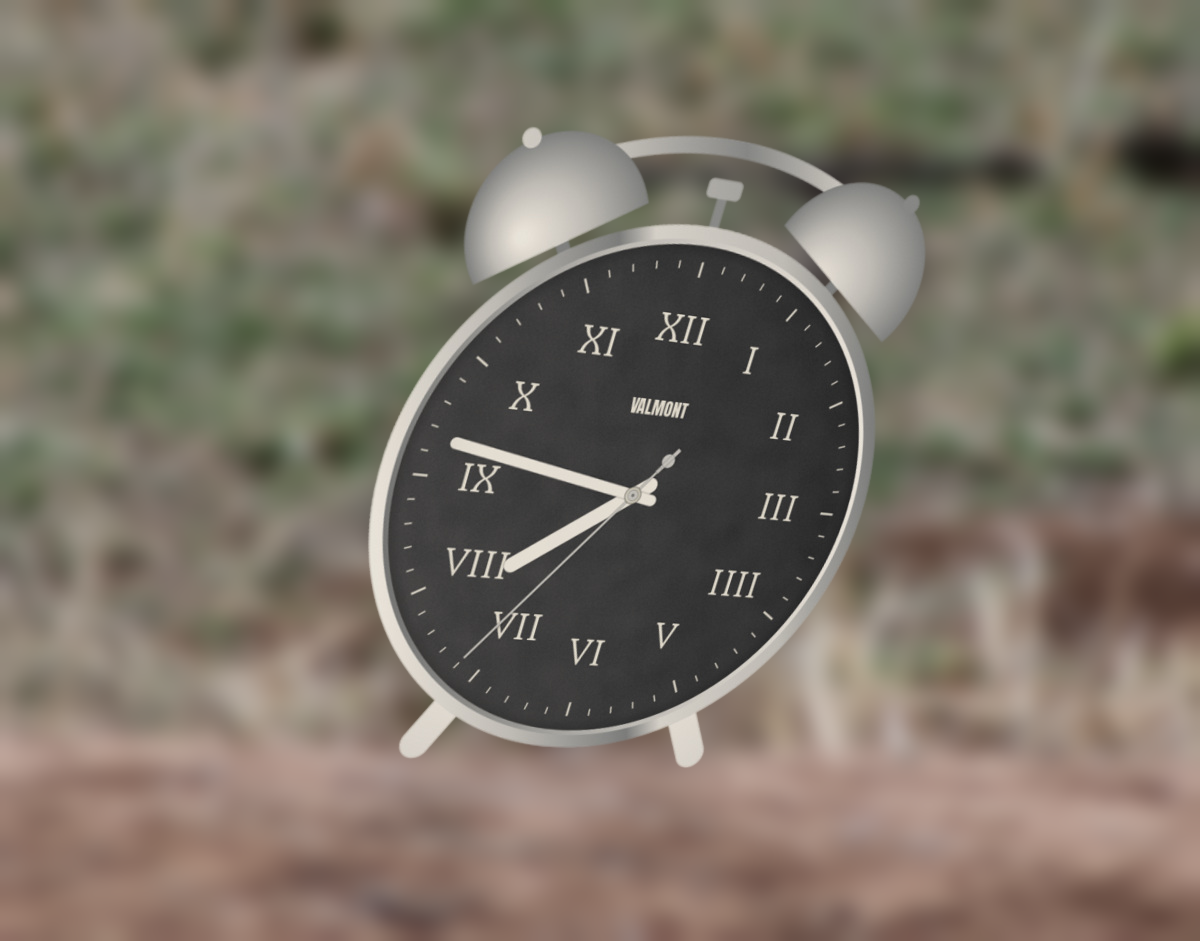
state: 7:46:36
